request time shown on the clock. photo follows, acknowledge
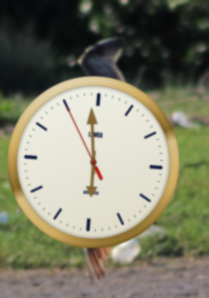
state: 5:58:55
